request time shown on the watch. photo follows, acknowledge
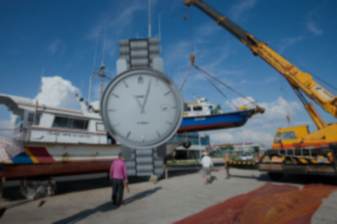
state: 11:03
